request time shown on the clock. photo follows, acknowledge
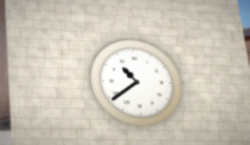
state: 10:39
